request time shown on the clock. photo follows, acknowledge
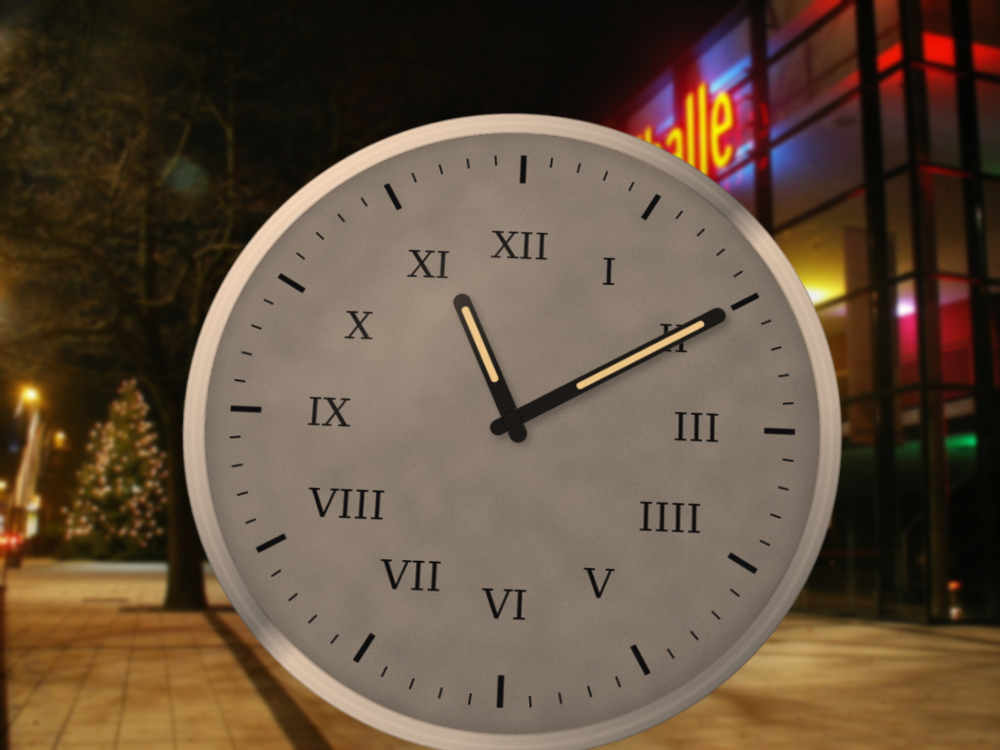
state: 11:10
